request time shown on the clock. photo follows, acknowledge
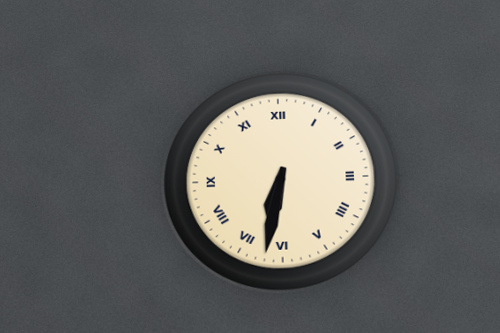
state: 6:32
